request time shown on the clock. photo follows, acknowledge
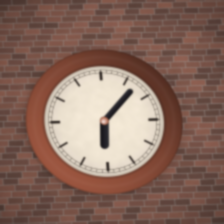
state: 6:07
